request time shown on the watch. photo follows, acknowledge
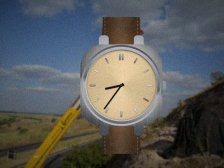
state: 8:36
